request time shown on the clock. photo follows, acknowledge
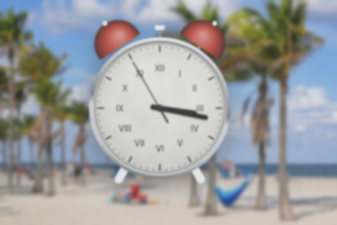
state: 3:16:55
